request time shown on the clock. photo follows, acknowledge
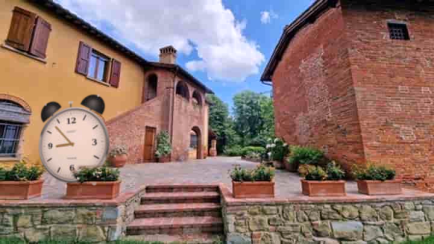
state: 8:53
